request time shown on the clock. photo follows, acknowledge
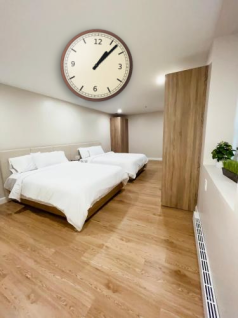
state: 1:07
